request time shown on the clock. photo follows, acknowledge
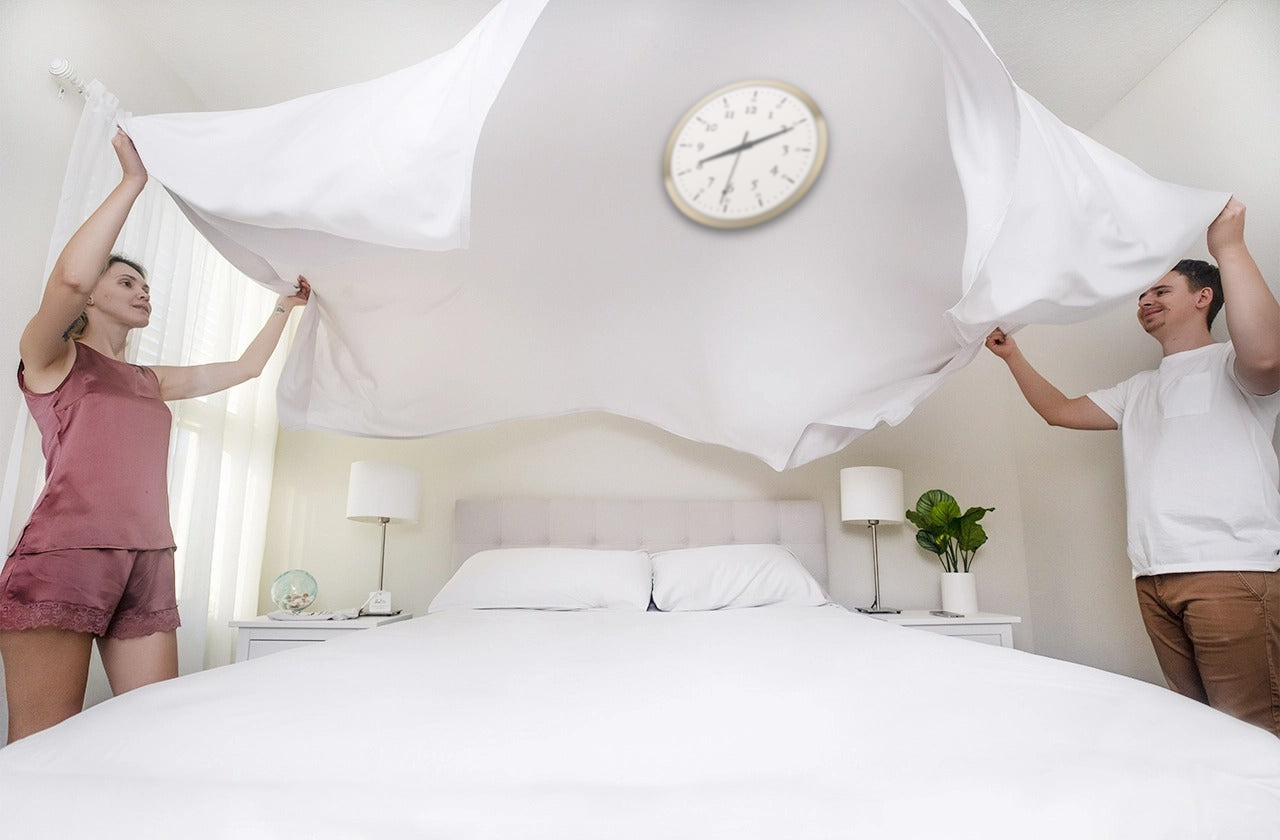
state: 8:10:31
